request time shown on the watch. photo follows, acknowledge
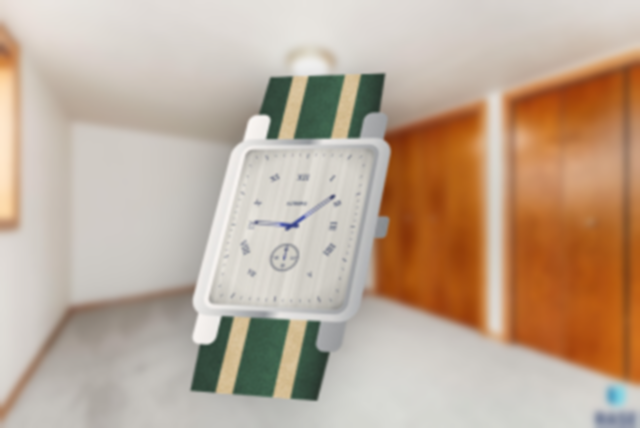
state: 9:08
